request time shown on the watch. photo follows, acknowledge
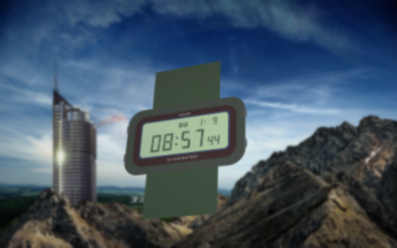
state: 8:57
